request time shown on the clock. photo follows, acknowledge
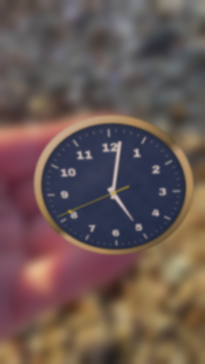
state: 5:01:41
